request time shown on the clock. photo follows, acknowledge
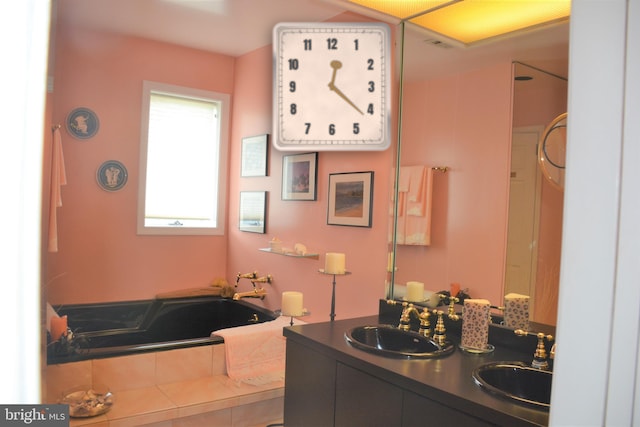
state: 12:22
